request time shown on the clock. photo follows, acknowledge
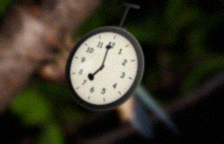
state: 6:59
